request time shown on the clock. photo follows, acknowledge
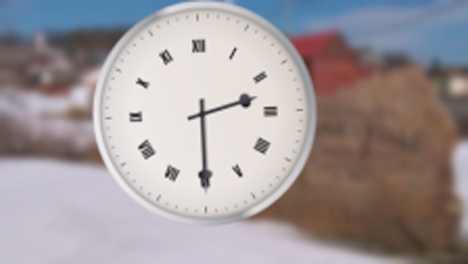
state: 2:30
